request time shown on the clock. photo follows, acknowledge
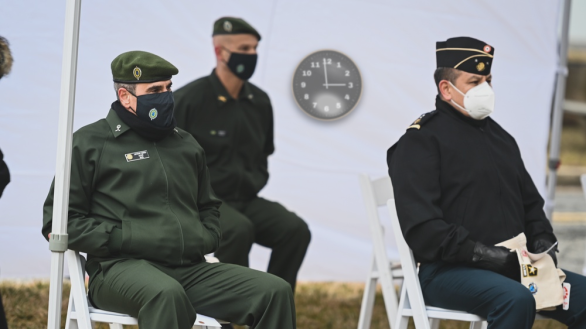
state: 2:59
